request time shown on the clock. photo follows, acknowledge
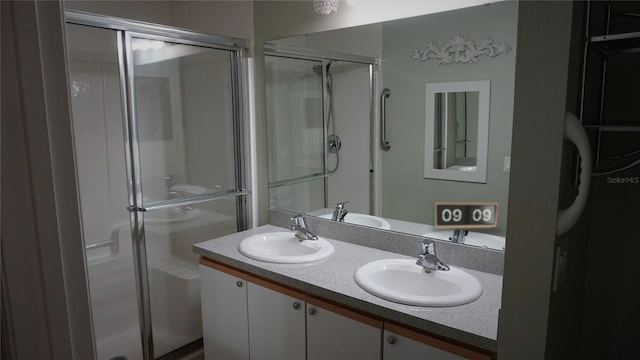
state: 9:09
